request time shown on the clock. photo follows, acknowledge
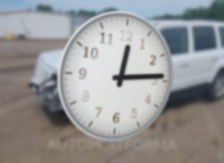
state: 12:14
